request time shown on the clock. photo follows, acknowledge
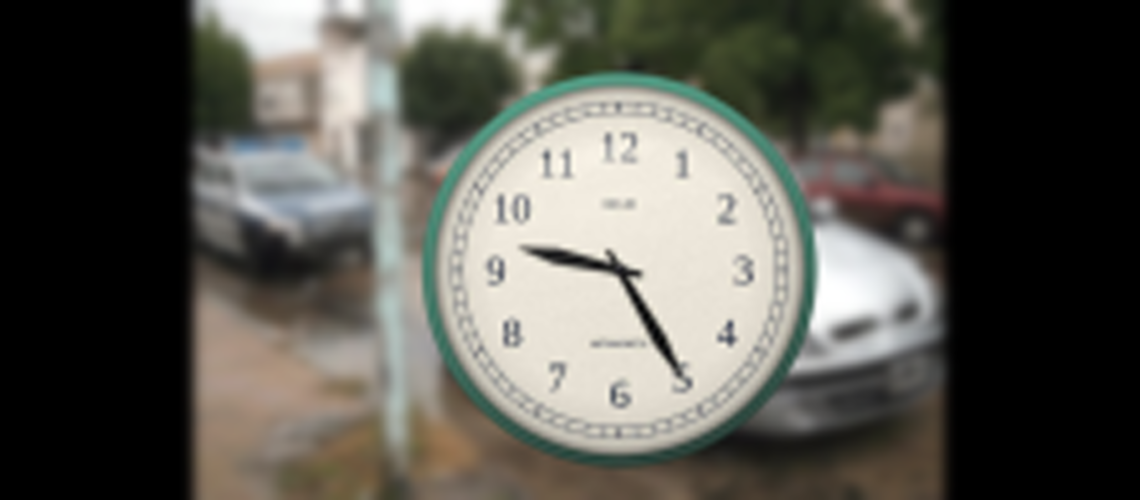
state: 9:25
